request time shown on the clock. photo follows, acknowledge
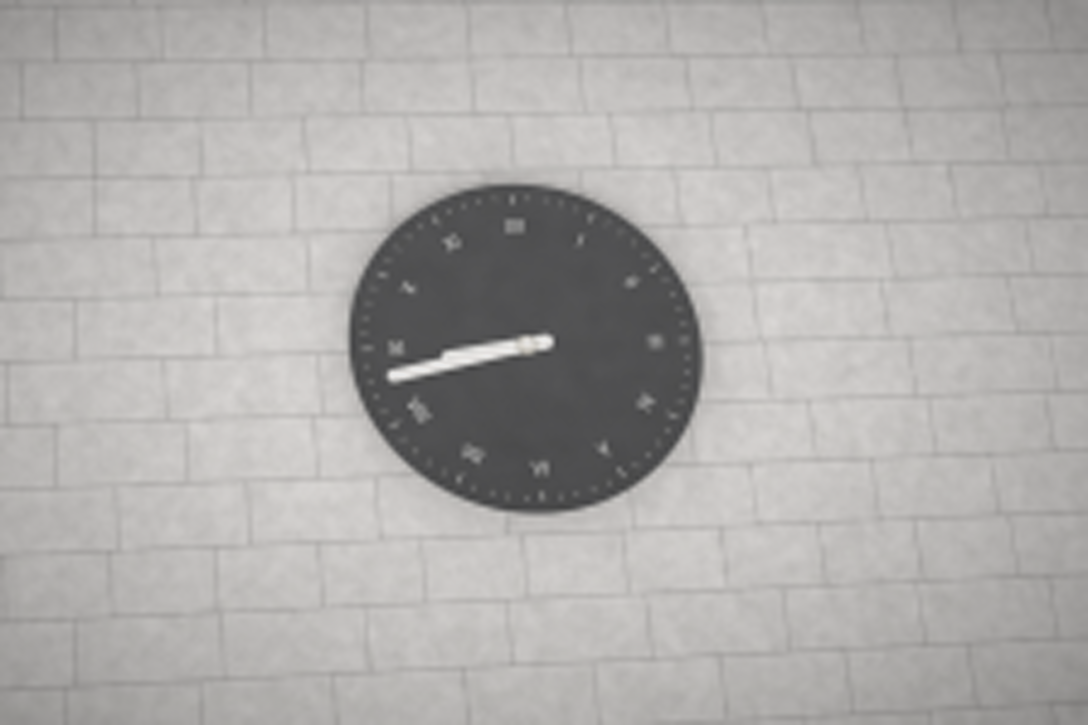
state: 8:43
